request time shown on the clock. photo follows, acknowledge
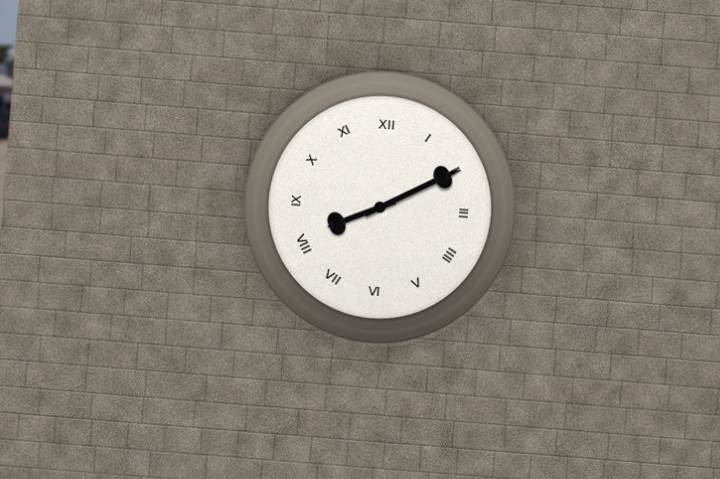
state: 8:10
